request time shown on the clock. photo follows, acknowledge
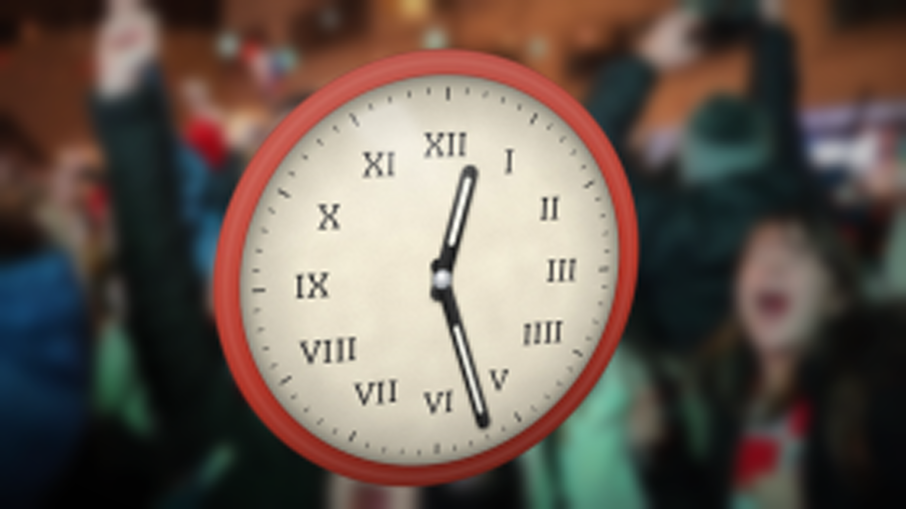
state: 12:27
